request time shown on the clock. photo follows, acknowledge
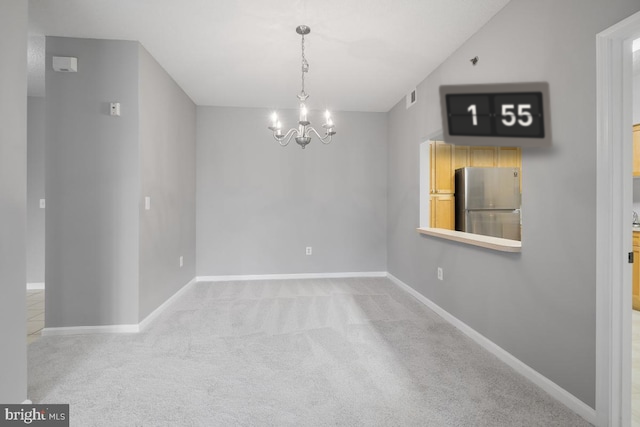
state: 1:55
